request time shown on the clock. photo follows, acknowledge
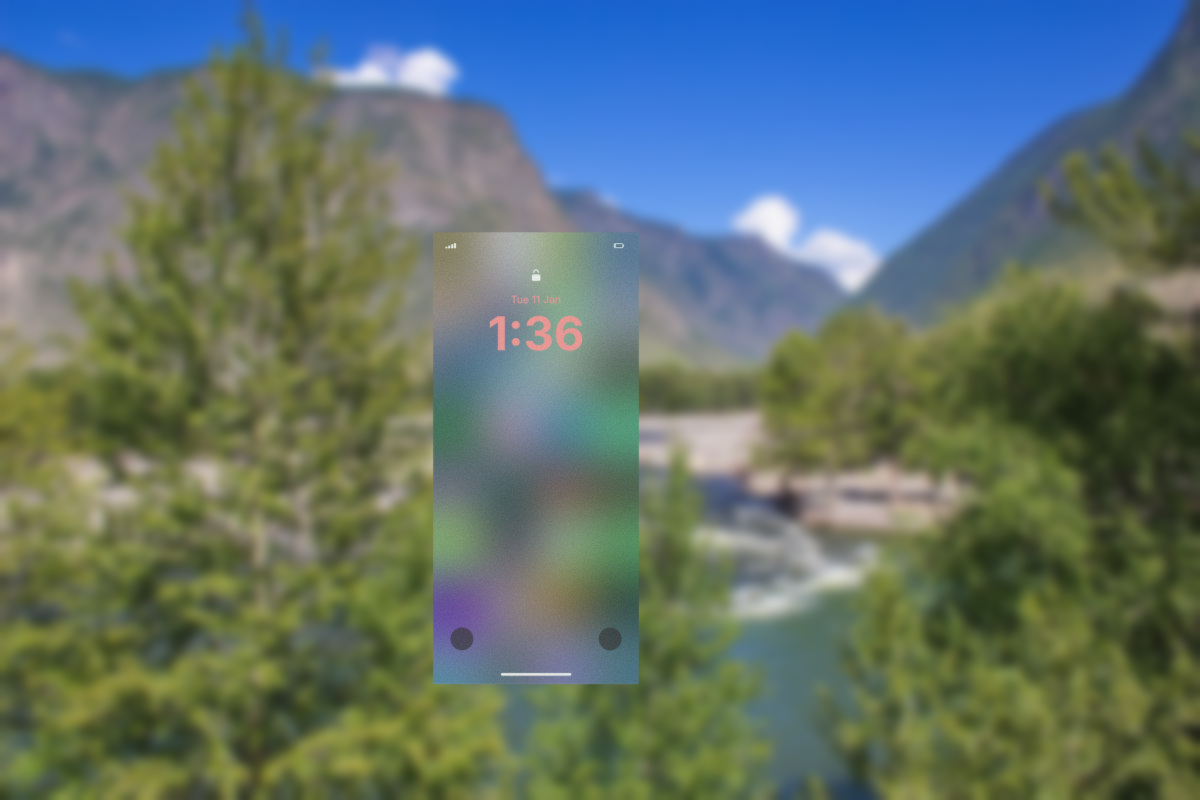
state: 1:36
